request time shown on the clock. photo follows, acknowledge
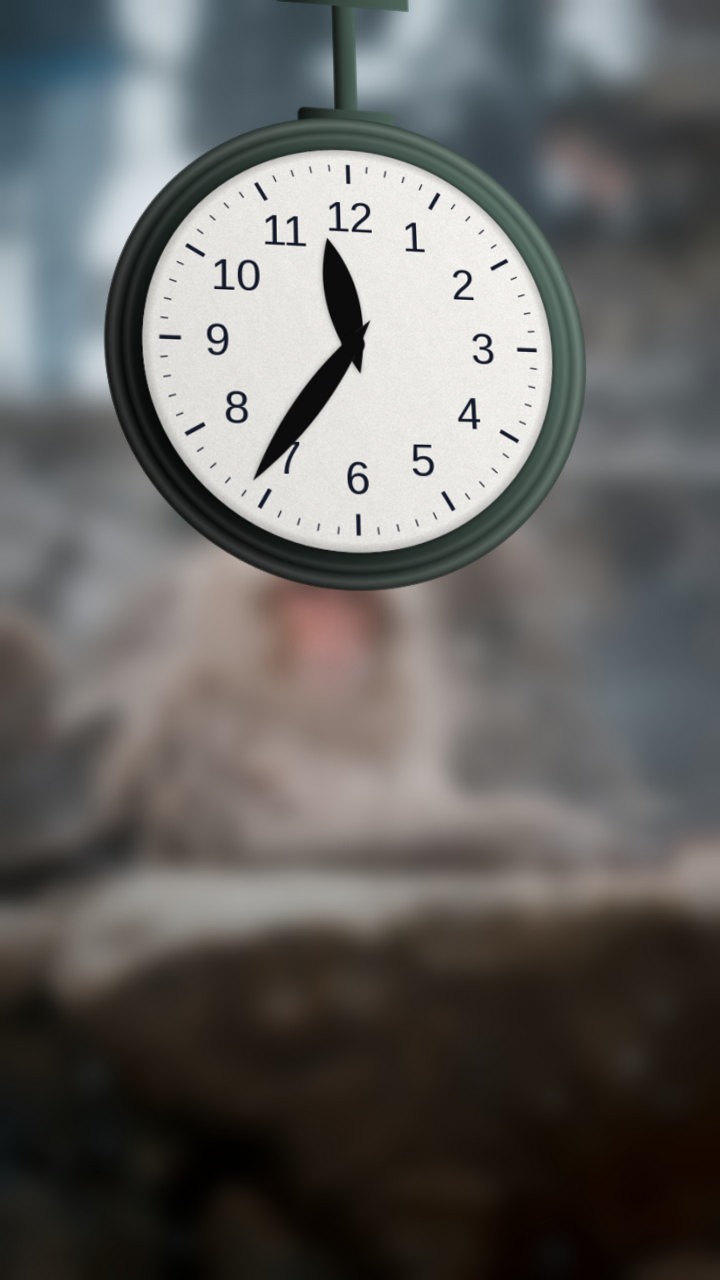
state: 11:36
